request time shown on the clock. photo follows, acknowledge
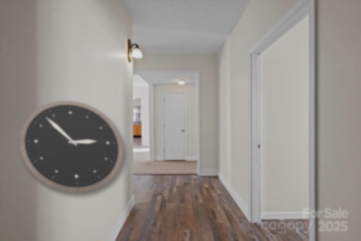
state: 2:53
